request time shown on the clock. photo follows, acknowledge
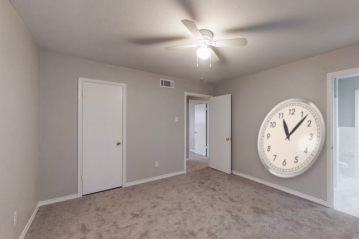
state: 11:07
